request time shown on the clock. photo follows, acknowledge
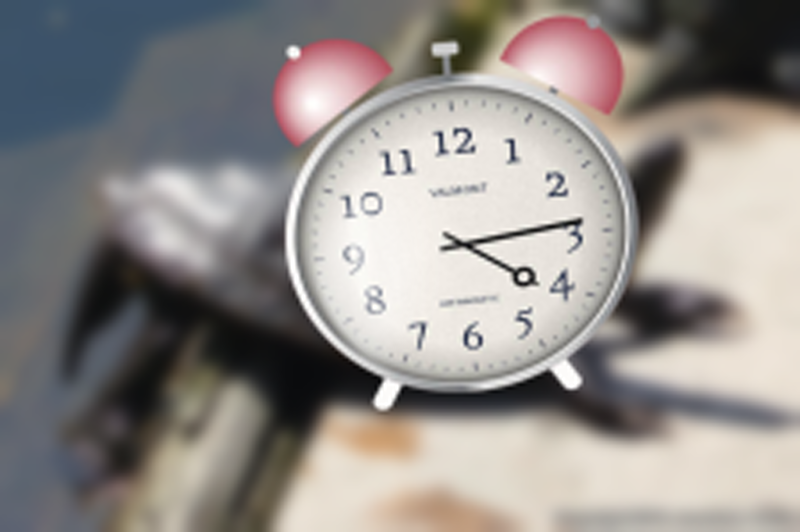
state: 4:14
